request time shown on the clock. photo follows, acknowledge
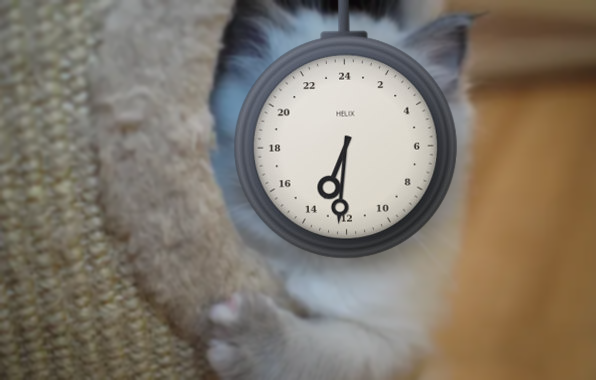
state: 13:31
